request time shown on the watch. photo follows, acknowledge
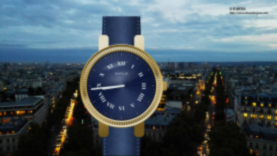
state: 8:44
